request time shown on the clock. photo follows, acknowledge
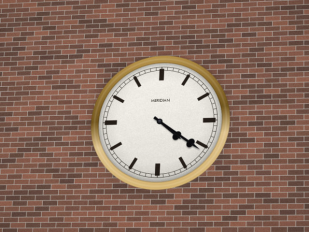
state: 4:21
